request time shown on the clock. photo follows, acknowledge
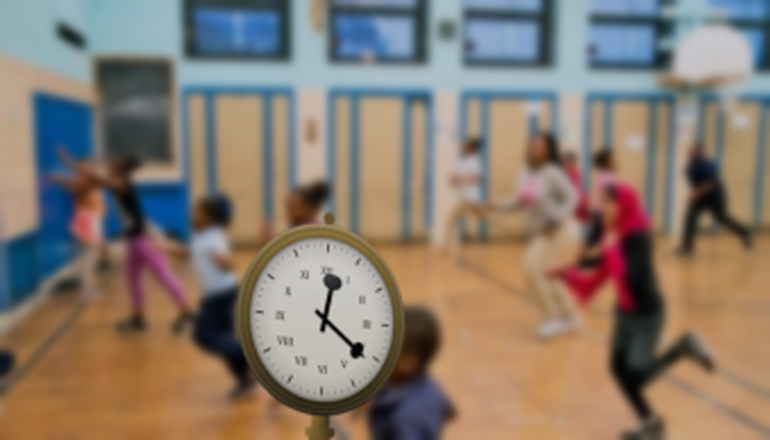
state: 12:21
